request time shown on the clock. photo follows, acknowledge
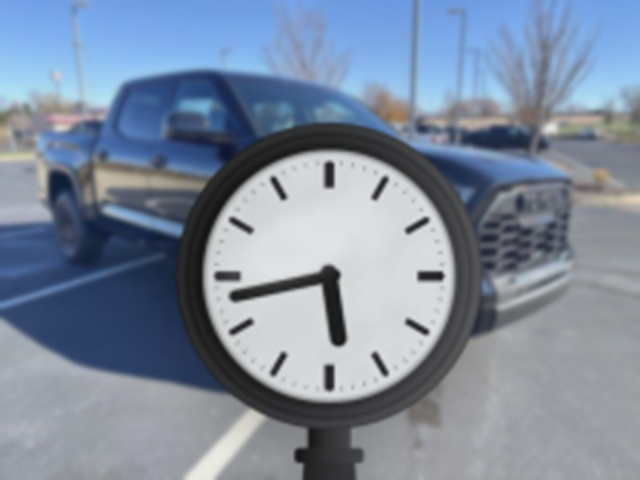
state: 5:43
